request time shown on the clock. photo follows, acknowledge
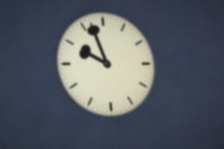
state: 9:57
